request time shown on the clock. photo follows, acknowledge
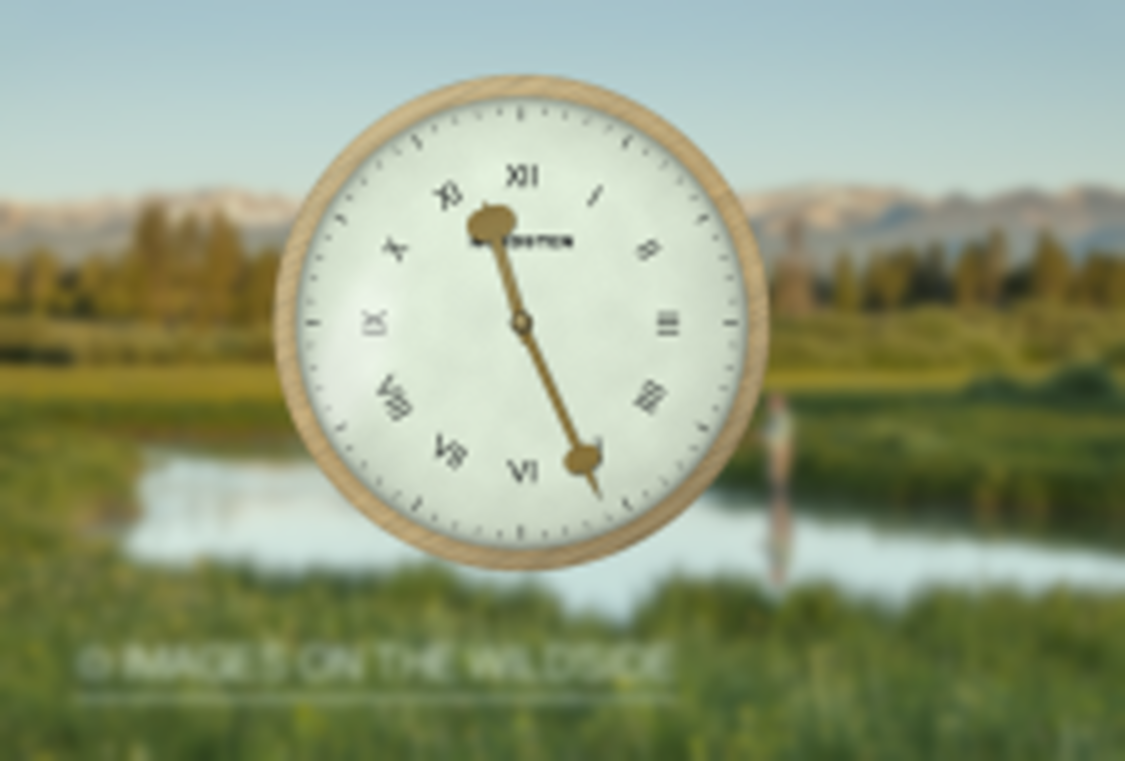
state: 11:26
